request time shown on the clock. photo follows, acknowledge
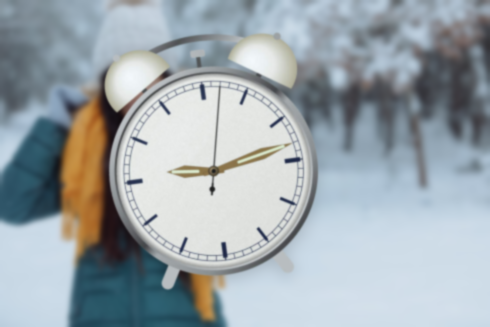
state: 9:13:02
